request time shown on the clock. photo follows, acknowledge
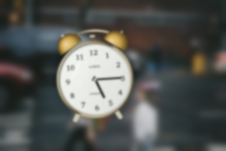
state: 5:15
